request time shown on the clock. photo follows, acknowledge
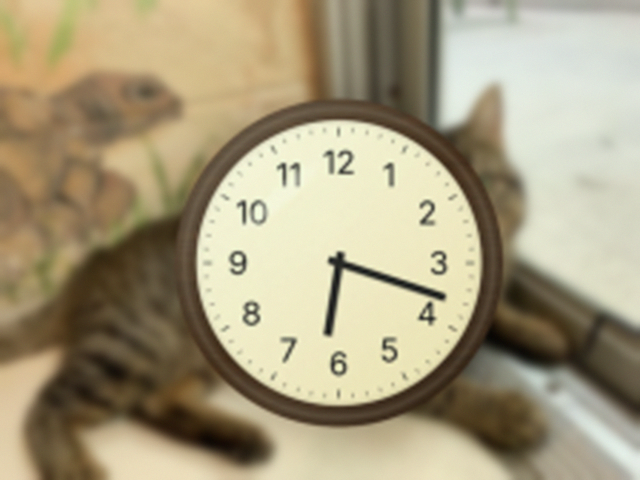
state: 6:18
